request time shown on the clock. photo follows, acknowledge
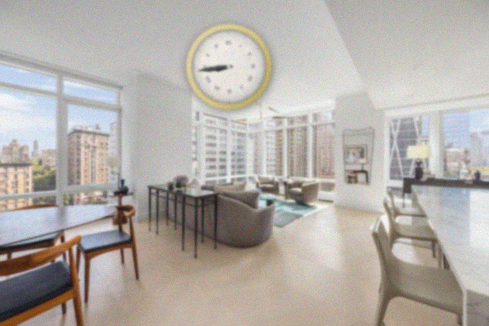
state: 8:44
